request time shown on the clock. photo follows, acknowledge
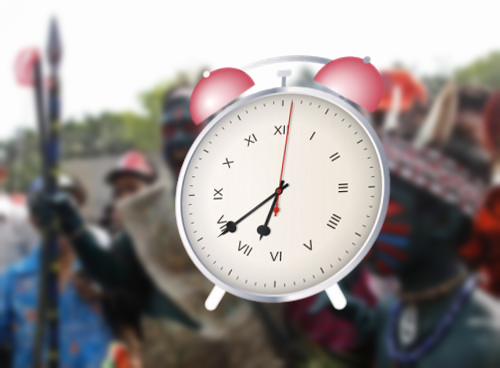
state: 6:39:01
